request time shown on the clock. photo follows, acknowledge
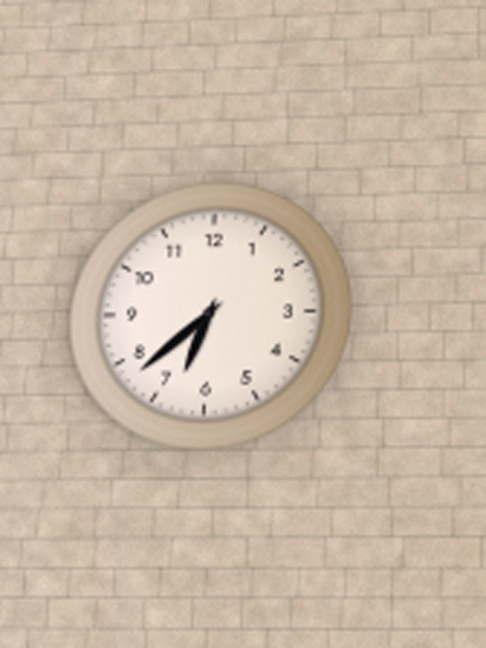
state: 6:38
